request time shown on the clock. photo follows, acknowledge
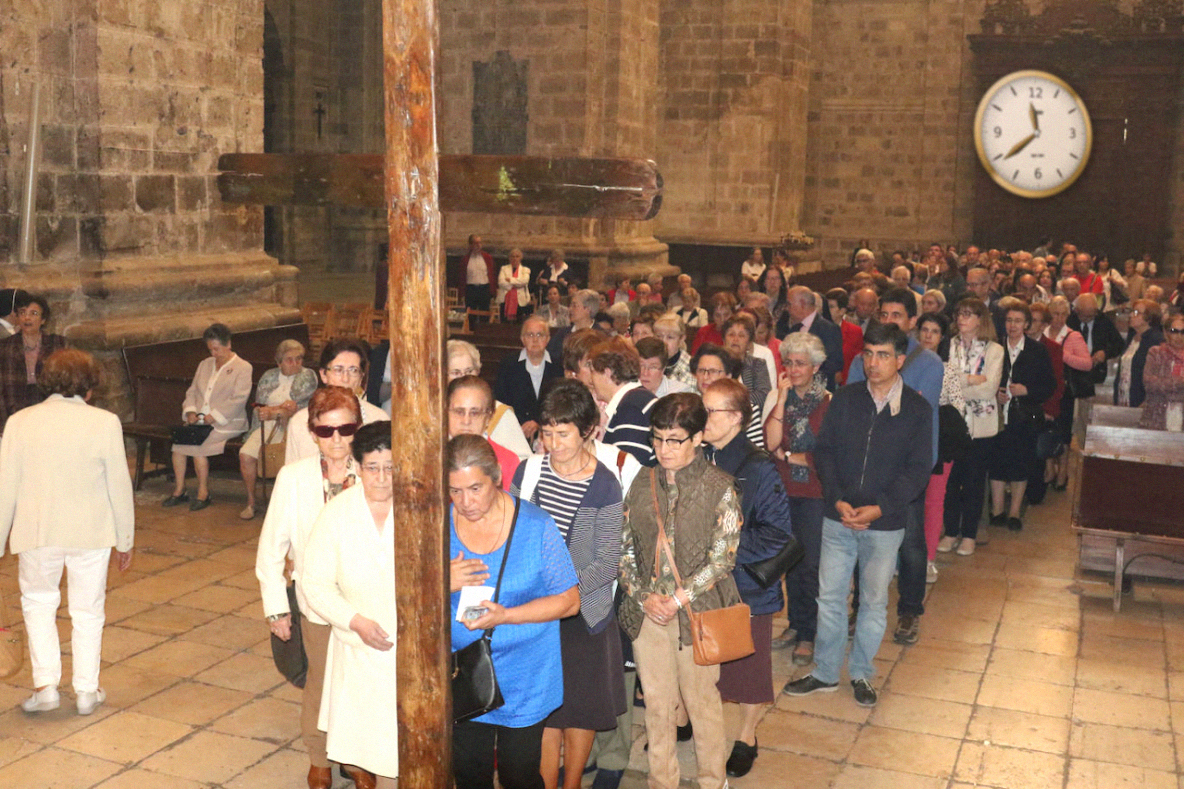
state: 11:39
